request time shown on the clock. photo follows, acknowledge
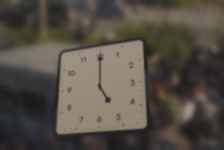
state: 5:00
